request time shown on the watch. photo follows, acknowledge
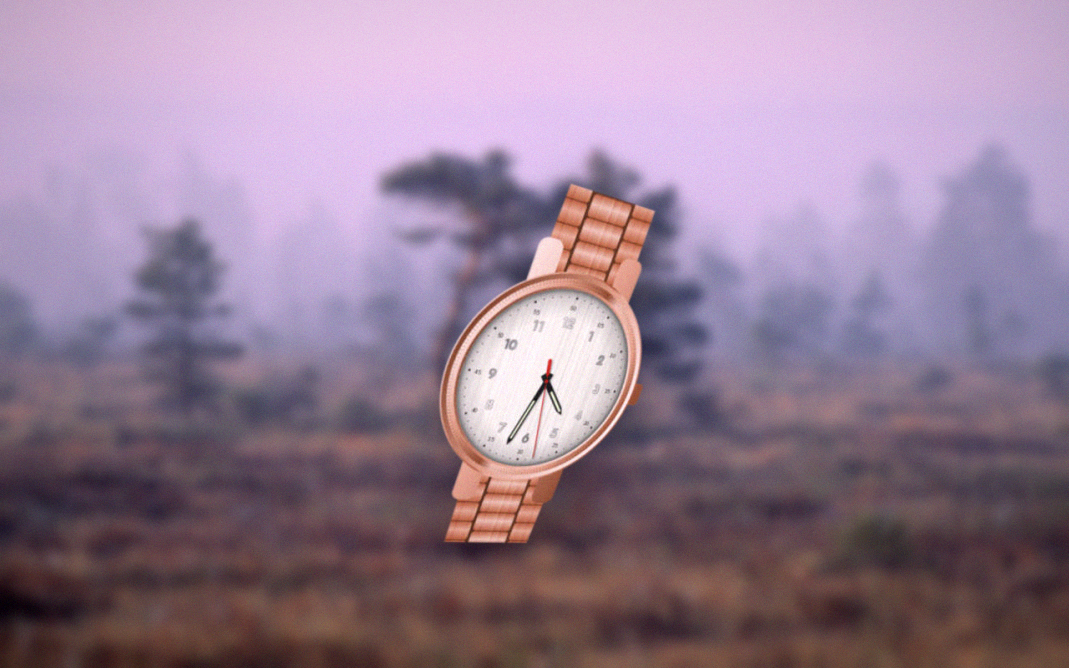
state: 4:32:28
